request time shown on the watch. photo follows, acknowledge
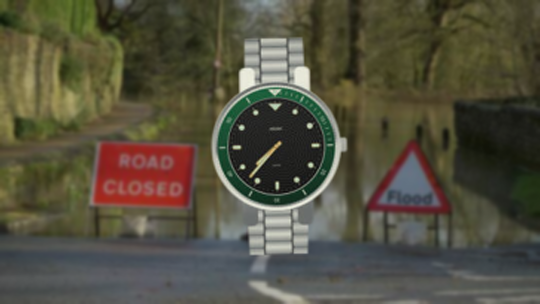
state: 7:37
